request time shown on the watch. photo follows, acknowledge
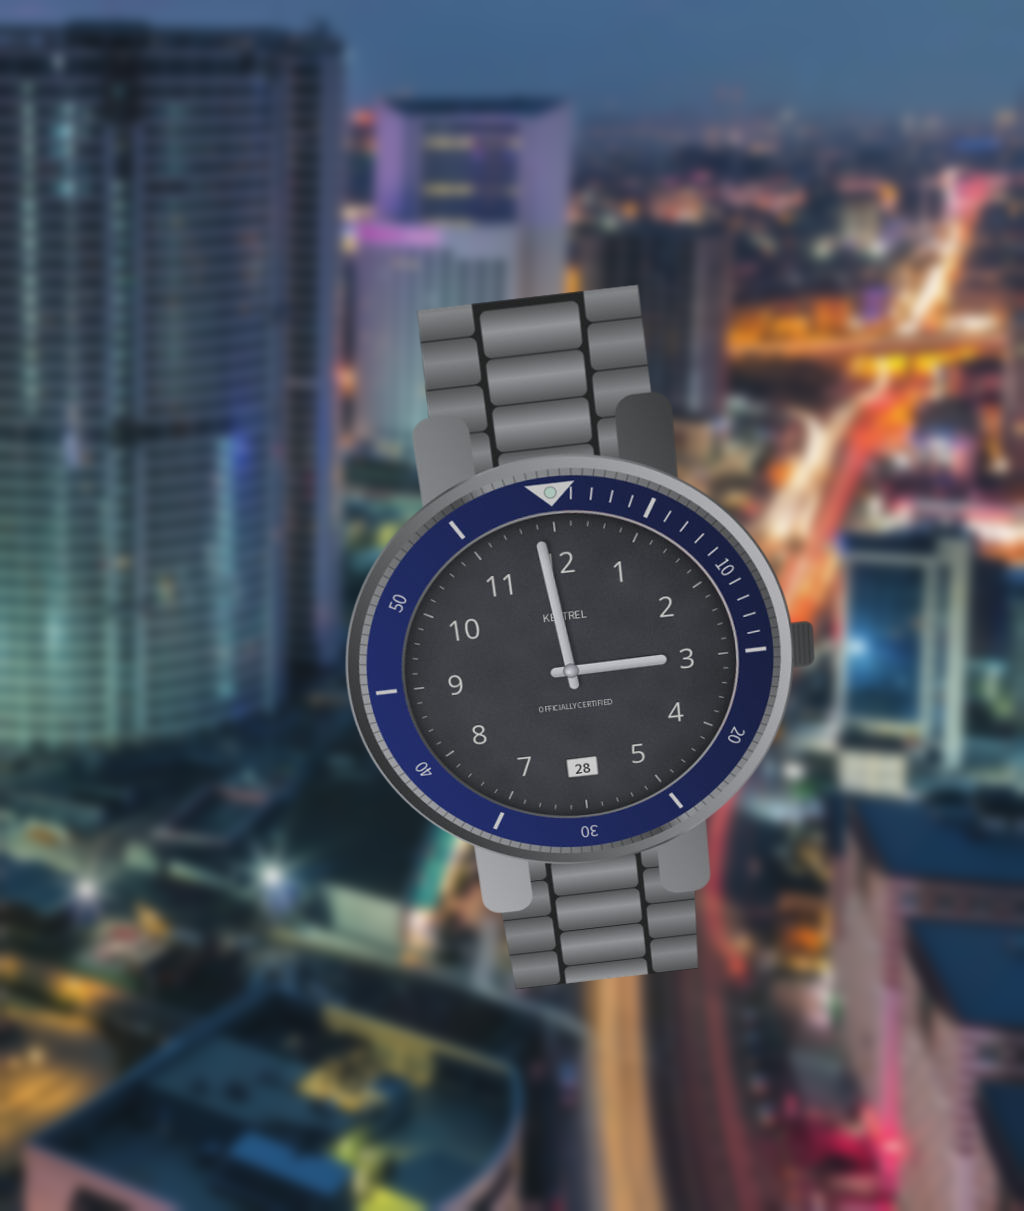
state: 2:59
